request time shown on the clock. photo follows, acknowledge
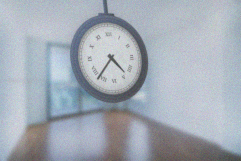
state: 4:37
